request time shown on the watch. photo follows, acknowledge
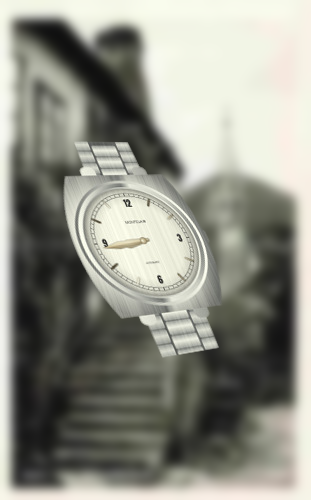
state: 8:44
